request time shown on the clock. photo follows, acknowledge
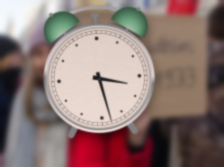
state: 3:28
